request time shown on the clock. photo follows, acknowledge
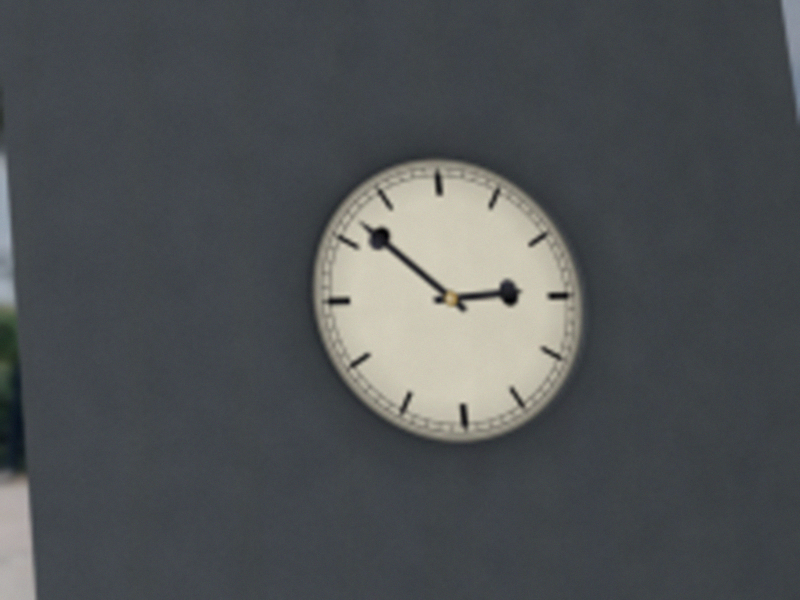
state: 2:52
